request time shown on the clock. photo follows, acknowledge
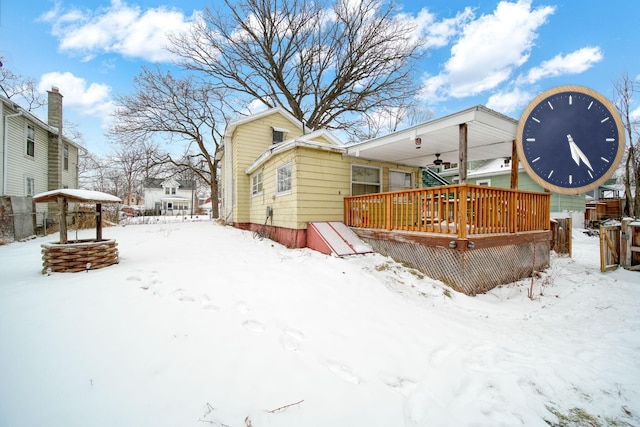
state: 5:24
